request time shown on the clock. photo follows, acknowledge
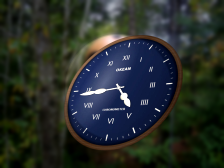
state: 4:44
